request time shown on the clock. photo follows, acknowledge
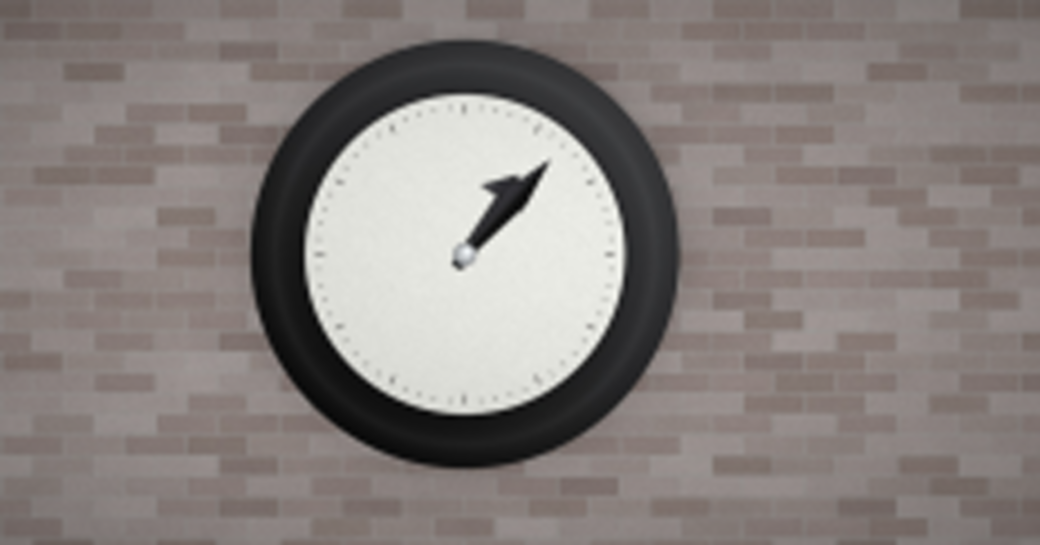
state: 1:07
